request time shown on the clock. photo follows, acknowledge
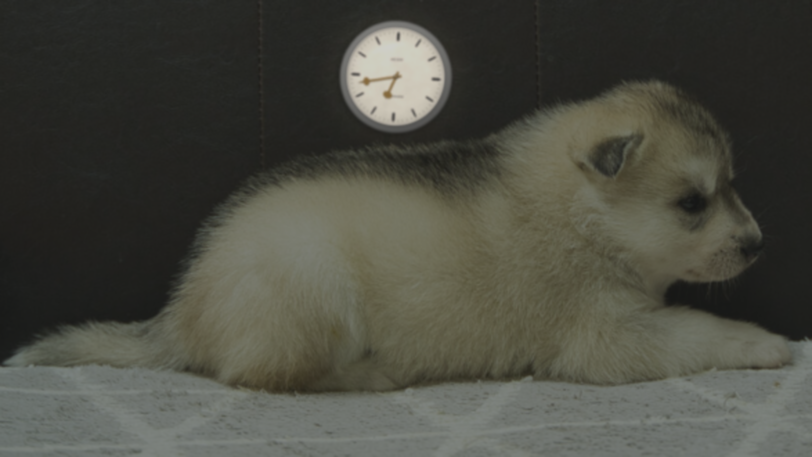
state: 6:43
